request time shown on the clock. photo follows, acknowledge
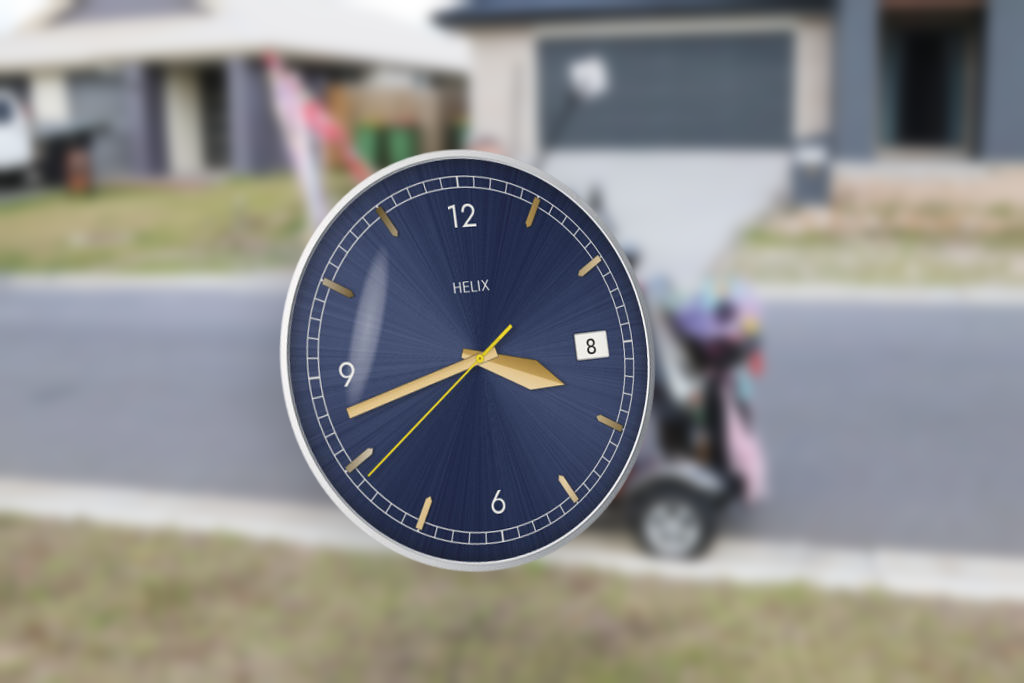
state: 3:42:39
